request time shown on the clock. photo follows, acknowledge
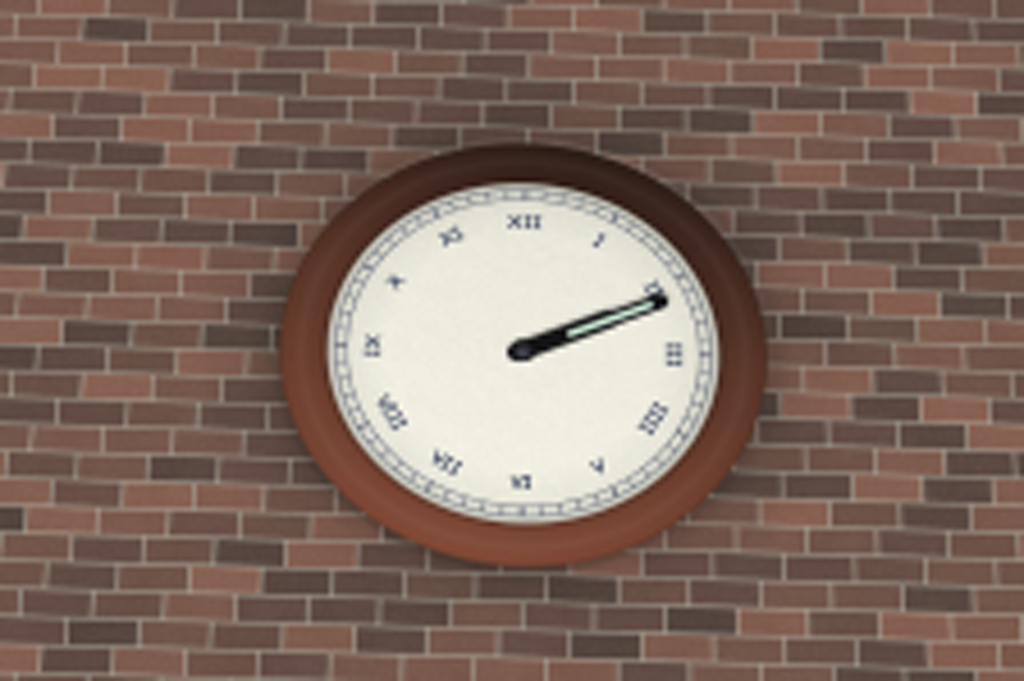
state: 2:11
